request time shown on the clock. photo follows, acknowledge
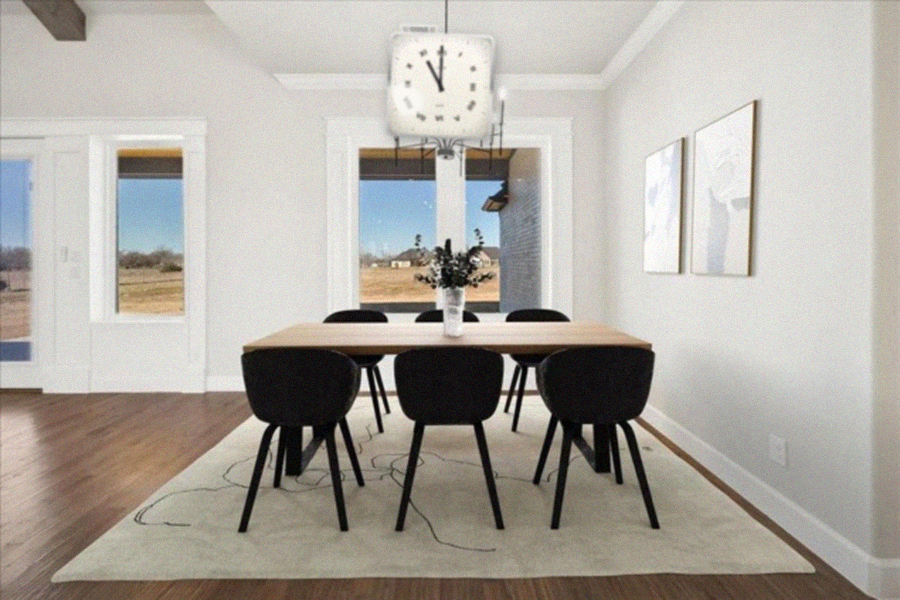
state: 11:00
